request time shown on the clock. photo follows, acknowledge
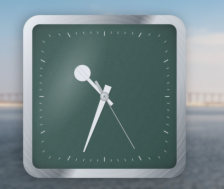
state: 10:33:25
